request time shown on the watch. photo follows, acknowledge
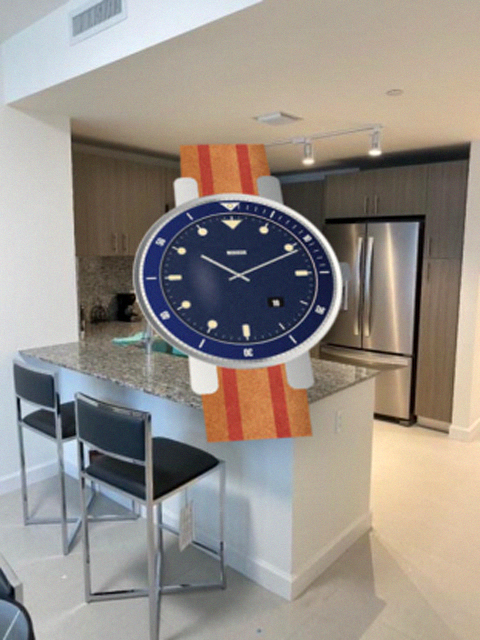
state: 10:11
